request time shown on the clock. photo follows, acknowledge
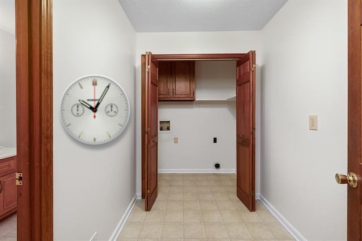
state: 10:05
